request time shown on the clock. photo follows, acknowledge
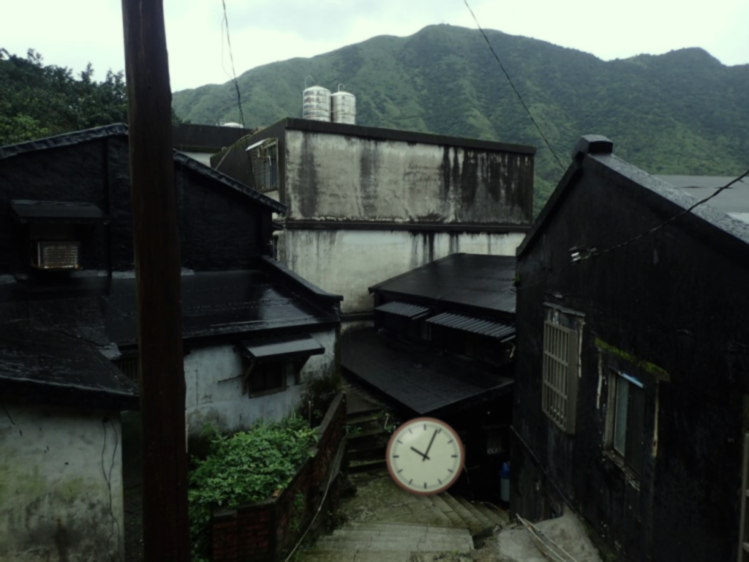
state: 10:04
